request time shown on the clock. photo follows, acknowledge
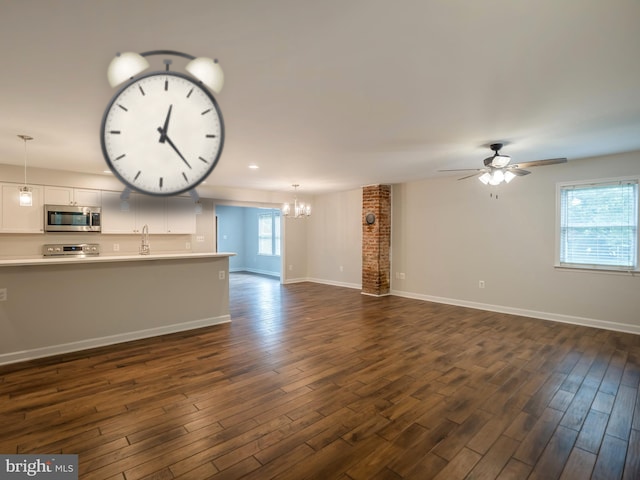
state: 12:23
